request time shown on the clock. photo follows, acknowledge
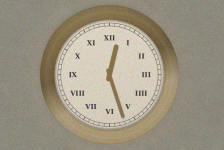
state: 12:27
